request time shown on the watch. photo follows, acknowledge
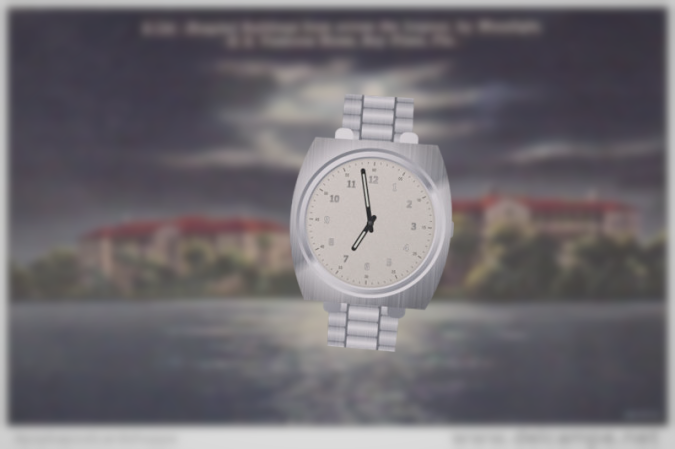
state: 6:58
